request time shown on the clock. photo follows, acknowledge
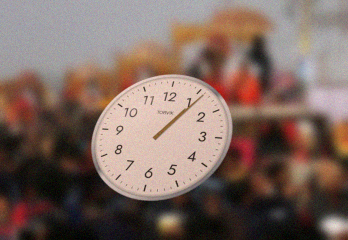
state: 1:06
